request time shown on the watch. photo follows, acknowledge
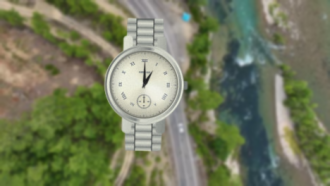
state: 1:00
